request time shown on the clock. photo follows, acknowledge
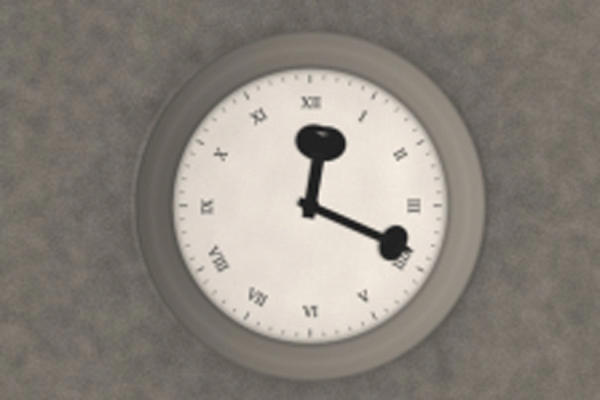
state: 12:19
